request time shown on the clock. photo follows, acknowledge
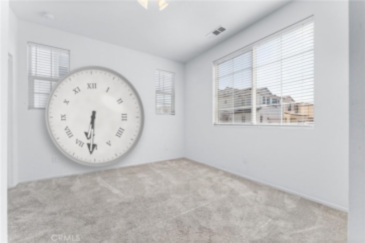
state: 6:31
